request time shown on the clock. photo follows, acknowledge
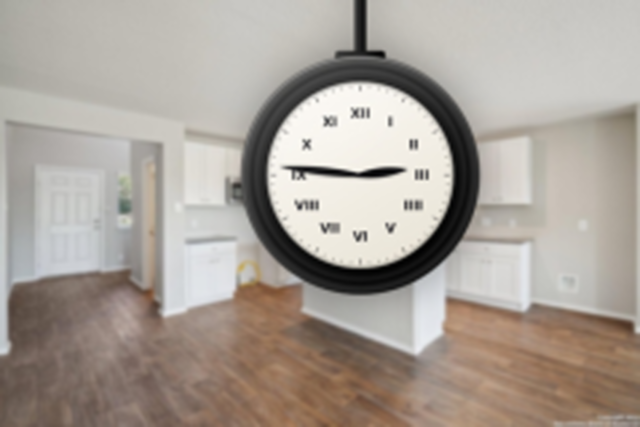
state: 2:46
